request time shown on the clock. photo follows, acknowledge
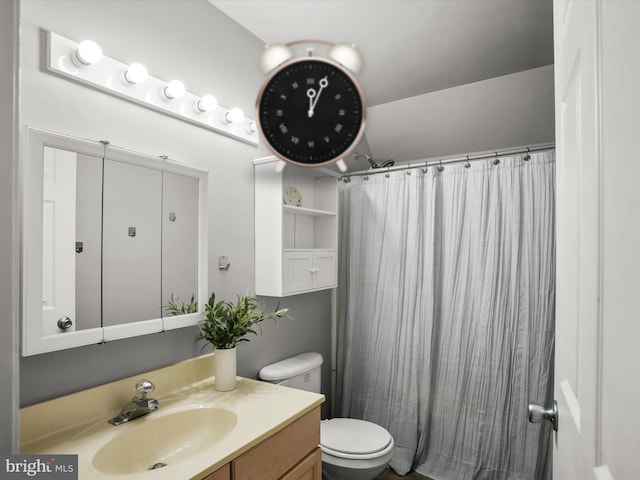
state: 12:04
